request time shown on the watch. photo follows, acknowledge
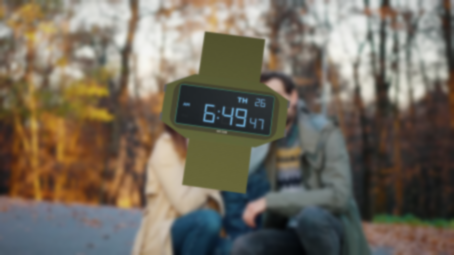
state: 6:49
